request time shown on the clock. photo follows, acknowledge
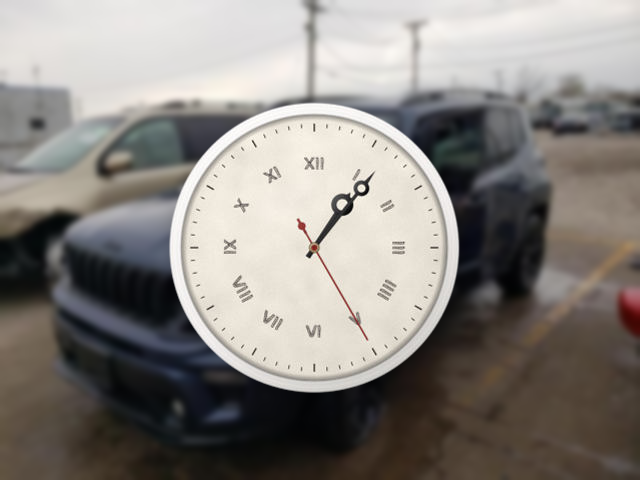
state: 1:06:25
